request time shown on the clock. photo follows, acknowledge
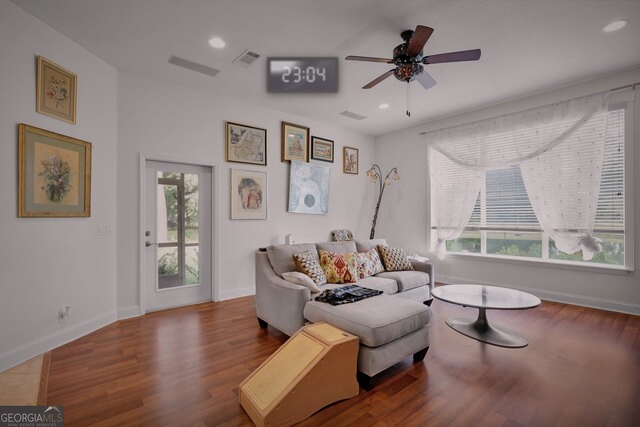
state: 23:04
